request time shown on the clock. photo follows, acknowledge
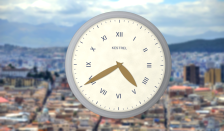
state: 4:40
